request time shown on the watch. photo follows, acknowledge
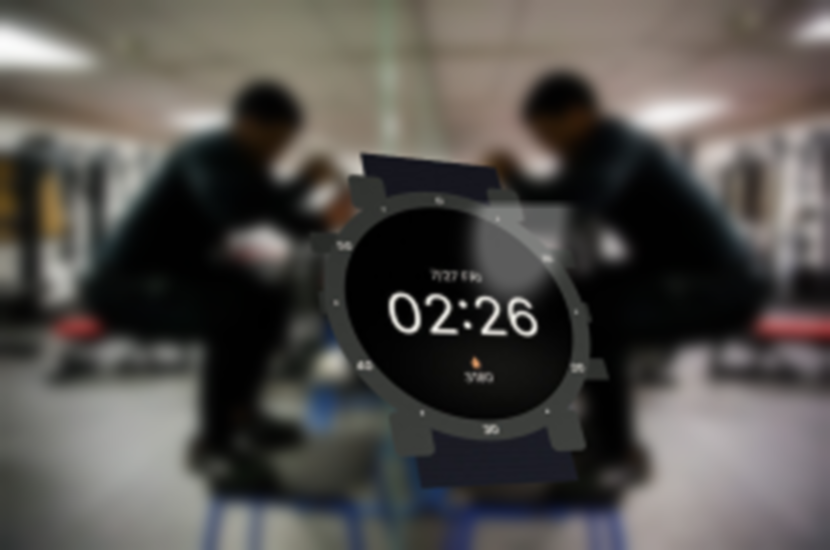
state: 2:26
